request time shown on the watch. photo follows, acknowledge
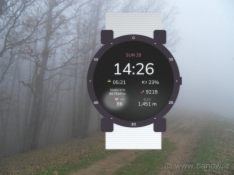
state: 14:26
